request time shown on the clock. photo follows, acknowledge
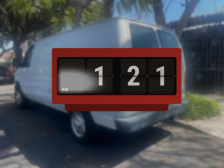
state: 1:21
